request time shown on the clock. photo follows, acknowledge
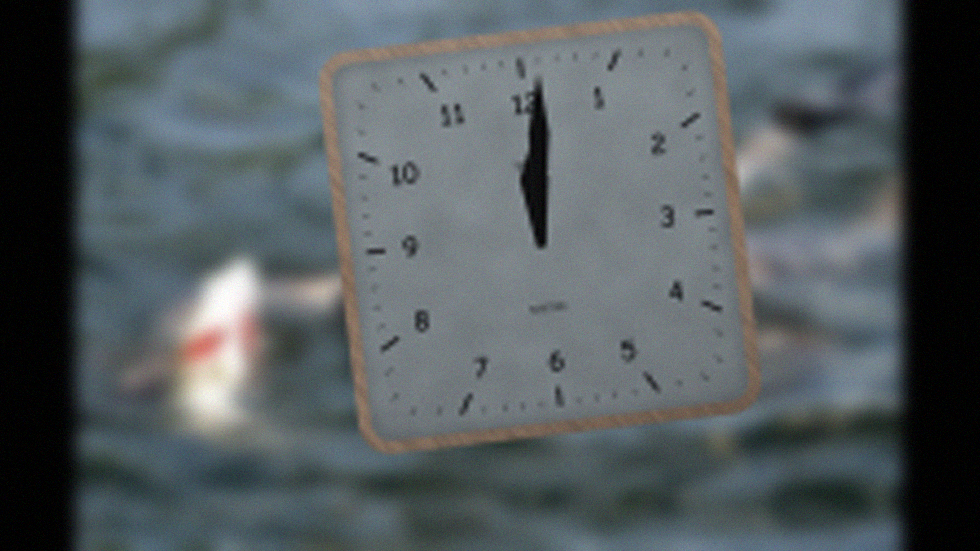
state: 12:01
